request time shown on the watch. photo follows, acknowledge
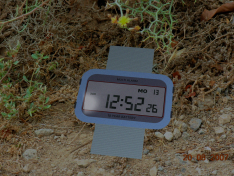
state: 12:52:26
